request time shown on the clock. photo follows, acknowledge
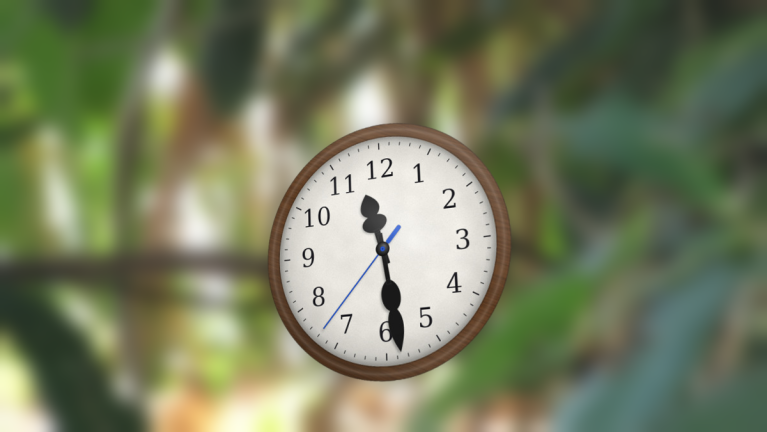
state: 11:28:37
